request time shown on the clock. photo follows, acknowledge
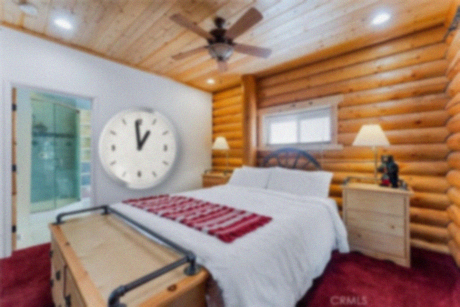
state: 12:59
